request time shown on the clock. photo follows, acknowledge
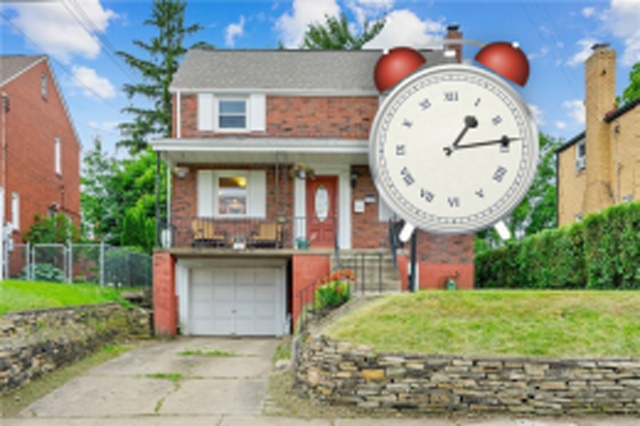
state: 1:14
